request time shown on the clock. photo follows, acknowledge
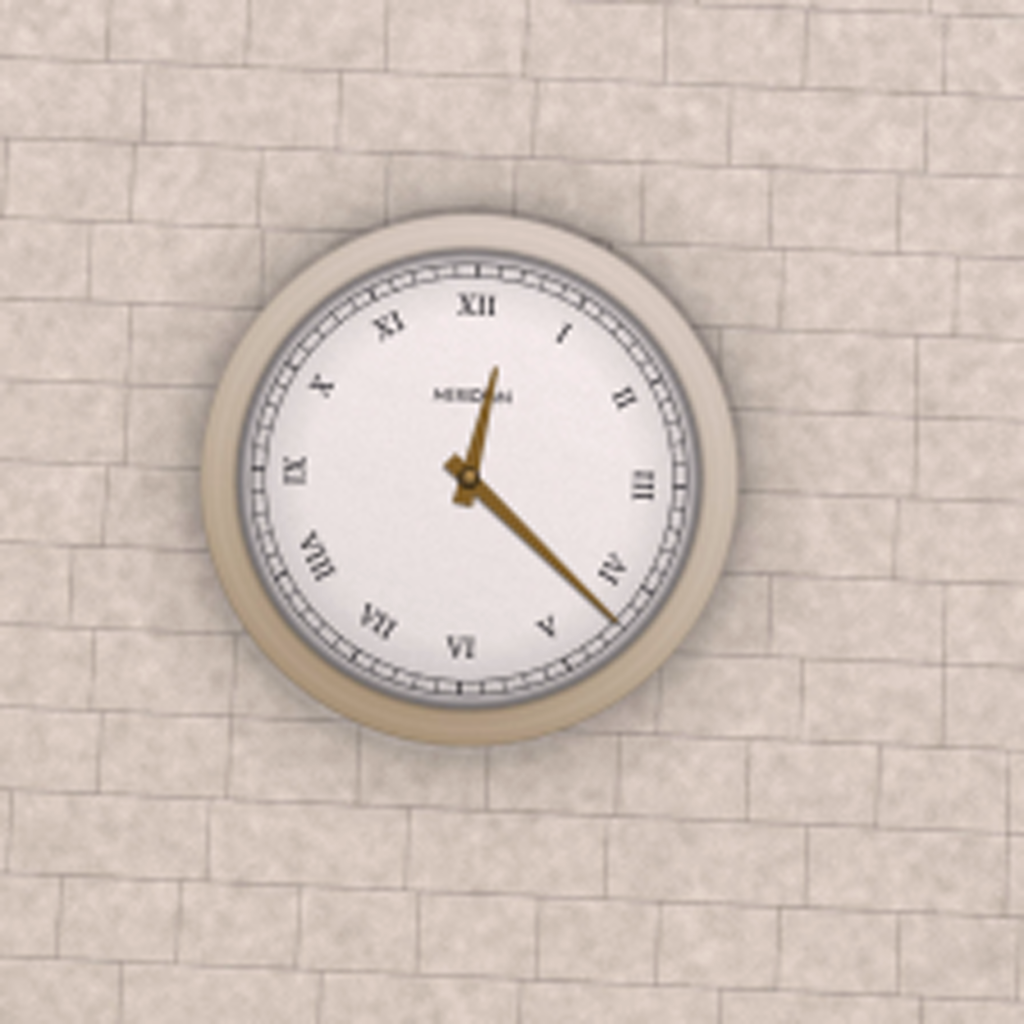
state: 12:22
